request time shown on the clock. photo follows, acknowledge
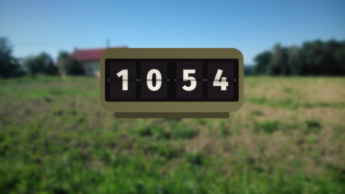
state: 10:54
